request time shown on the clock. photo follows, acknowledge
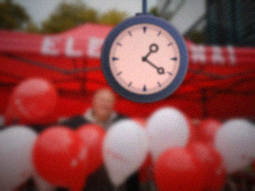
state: 1:21
